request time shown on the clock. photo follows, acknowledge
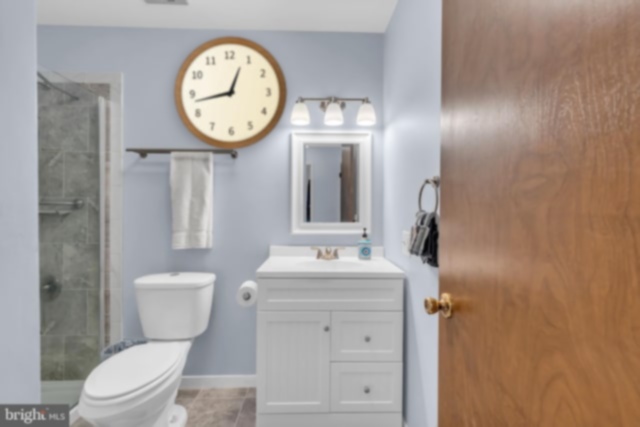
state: 12:43
